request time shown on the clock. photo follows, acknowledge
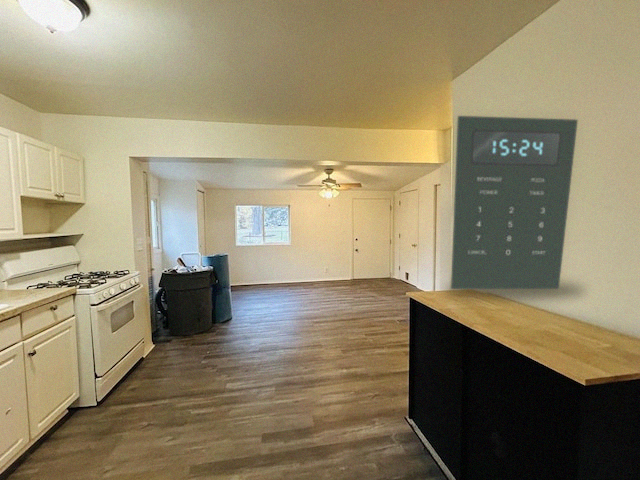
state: 15:24
